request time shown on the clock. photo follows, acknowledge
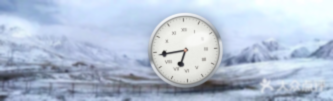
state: 6:44
